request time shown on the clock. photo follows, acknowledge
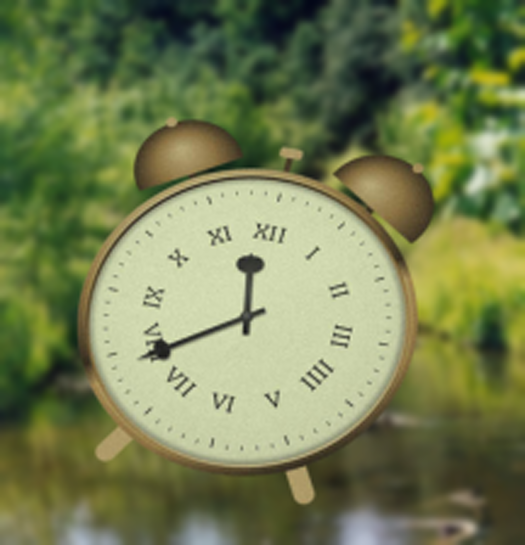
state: 11:39
